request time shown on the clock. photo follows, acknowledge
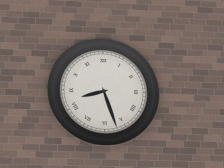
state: 8:27
